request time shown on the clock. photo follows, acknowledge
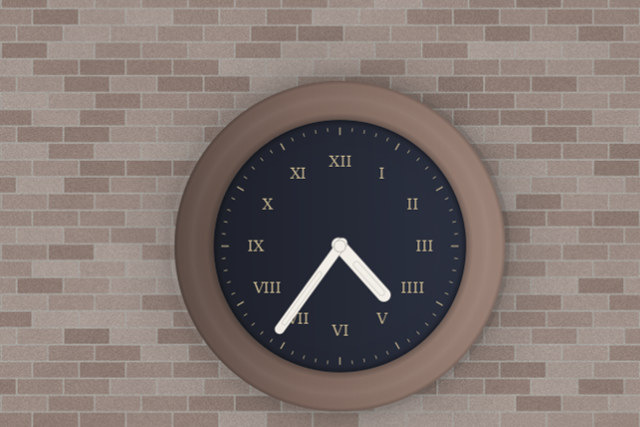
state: 4:36
